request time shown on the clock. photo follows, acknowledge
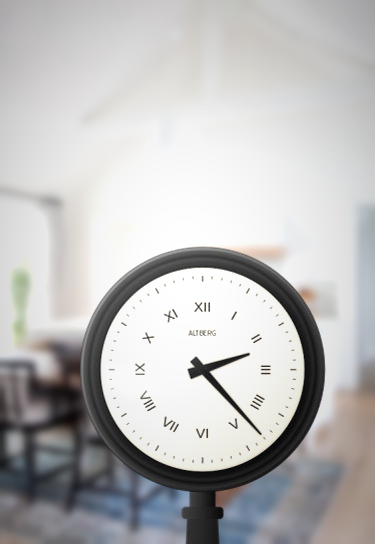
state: 2:23
